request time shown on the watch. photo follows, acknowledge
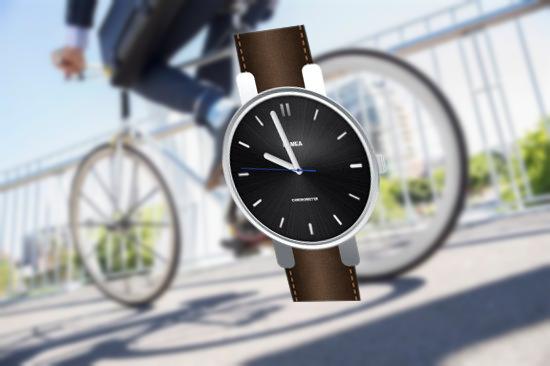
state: 9:57:46
